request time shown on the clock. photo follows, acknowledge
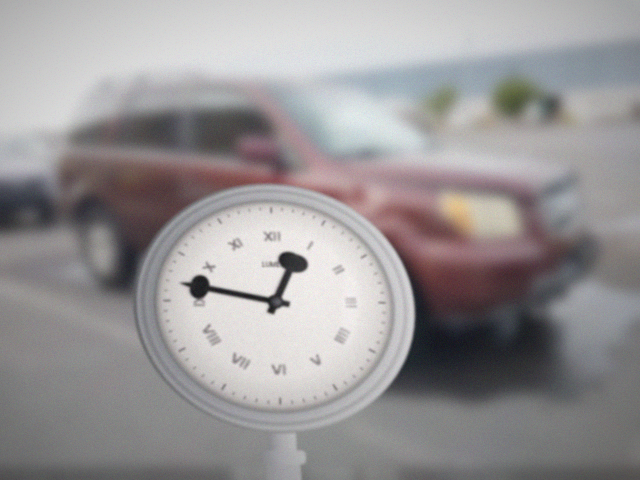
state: 12:47
